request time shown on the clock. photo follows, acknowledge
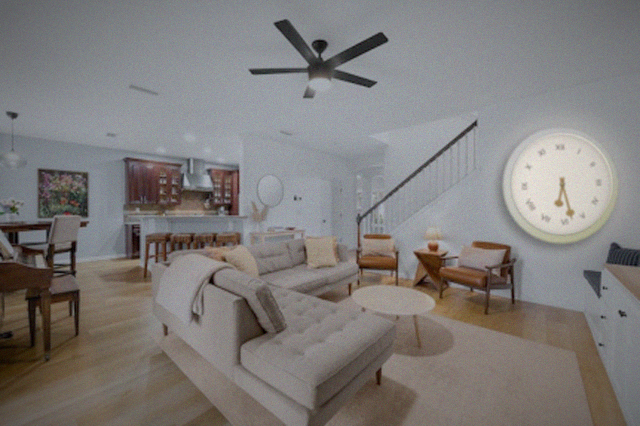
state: 6:28
